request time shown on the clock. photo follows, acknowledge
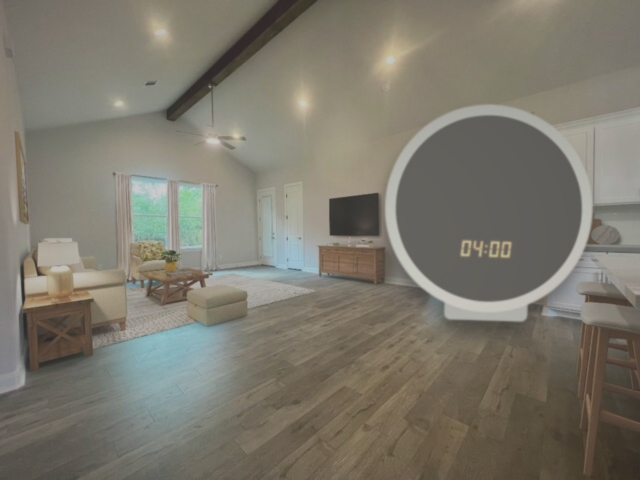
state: 4:00
